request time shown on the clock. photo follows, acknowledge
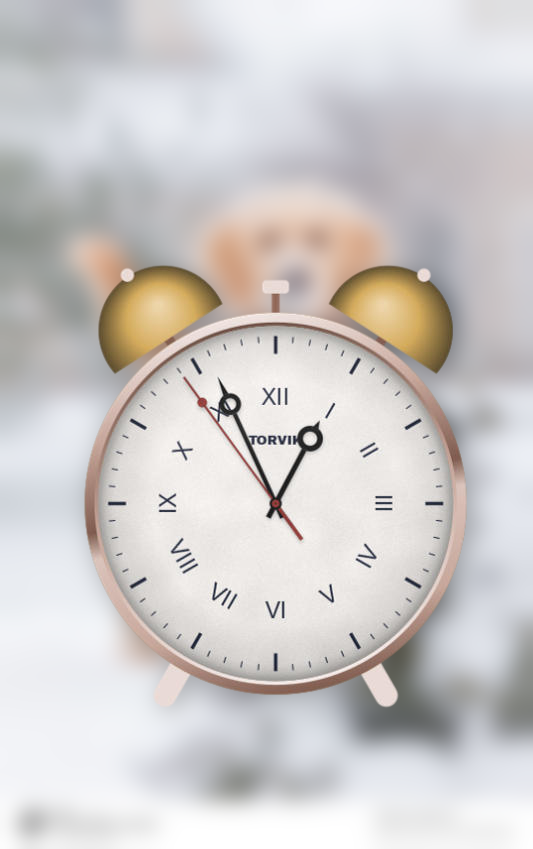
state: 12:55:54
